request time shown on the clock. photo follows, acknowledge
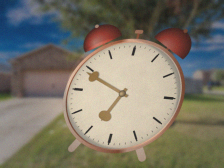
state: 6:49
